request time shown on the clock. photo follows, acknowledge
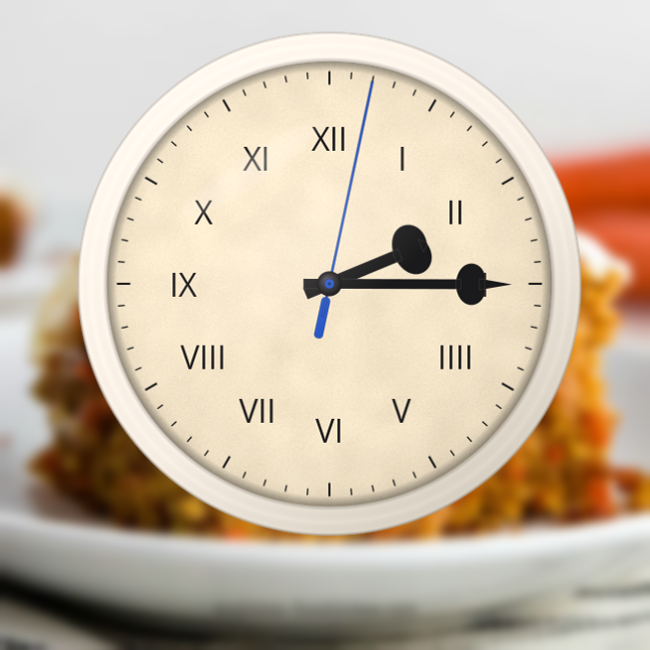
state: 2:15:02
